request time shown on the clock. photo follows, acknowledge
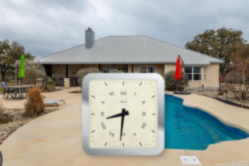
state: 8:31
